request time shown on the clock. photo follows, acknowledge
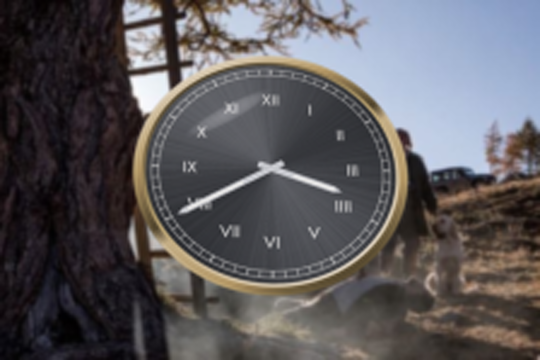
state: 3:40
